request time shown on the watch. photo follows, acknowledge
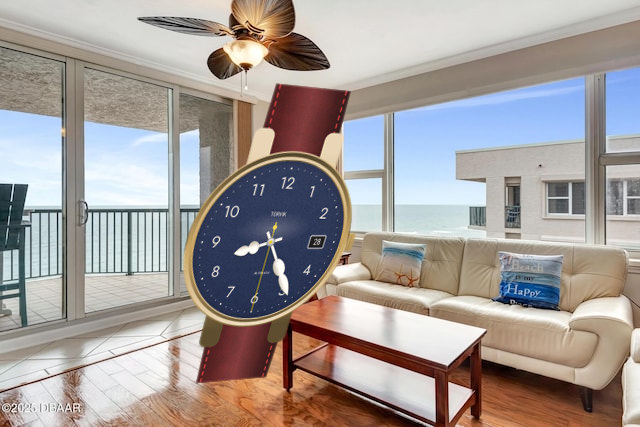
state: 8:24:30
